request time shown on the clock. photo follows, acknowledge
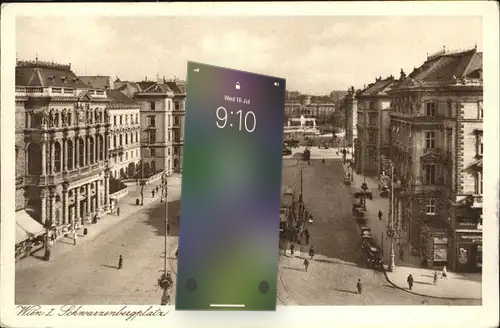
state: 9:10
